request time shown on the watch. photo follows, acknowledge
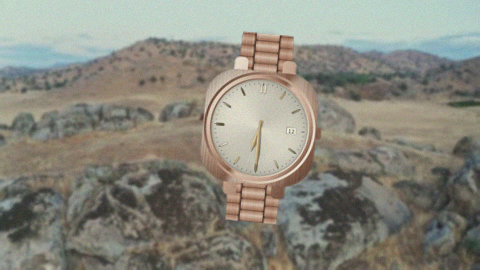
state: 6:30
